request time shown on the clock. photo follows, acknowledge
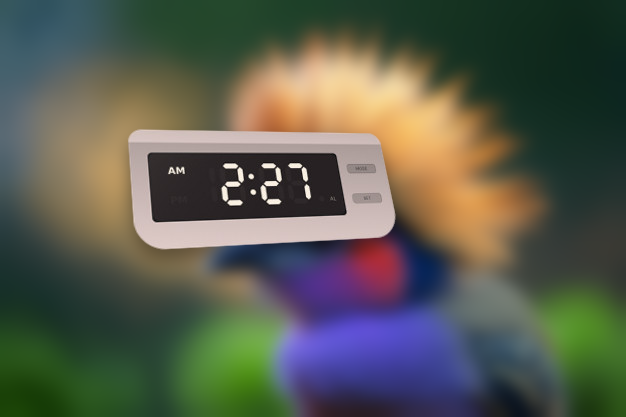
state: 2:27
